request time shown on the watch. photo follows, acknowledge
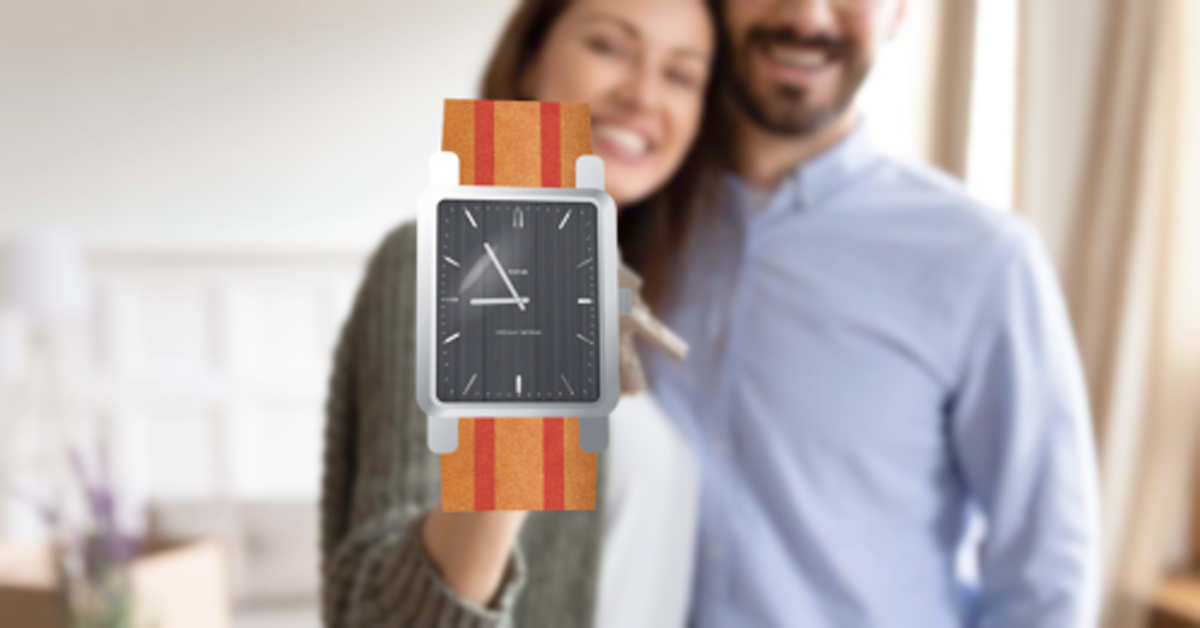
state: 8:55
